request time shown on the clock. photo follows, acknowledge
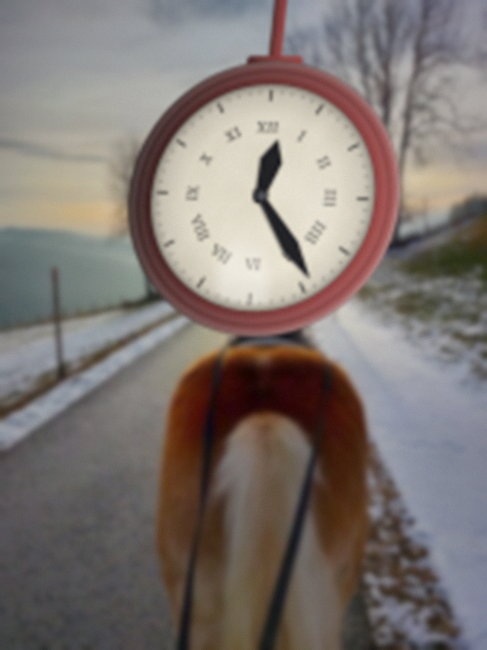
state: 12:24
